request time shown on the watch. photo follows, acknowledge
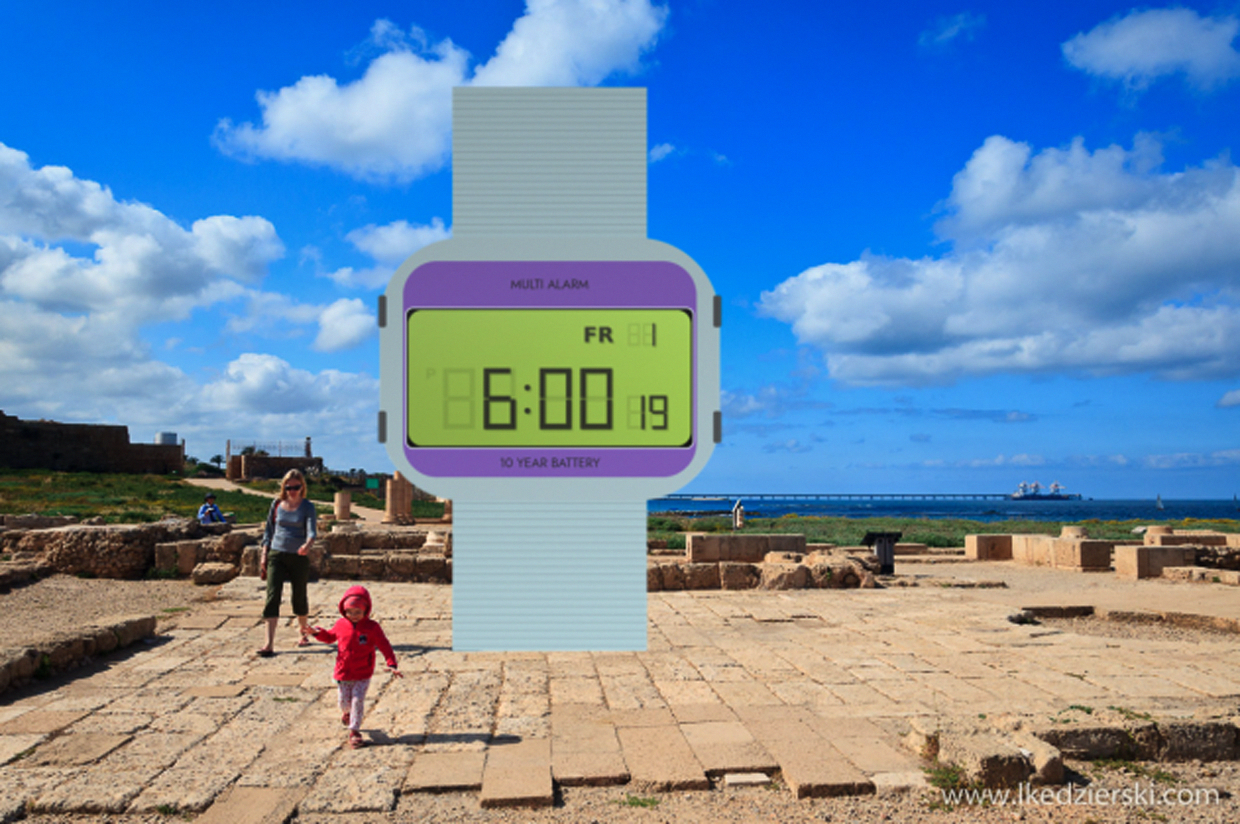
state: 6:00:19
